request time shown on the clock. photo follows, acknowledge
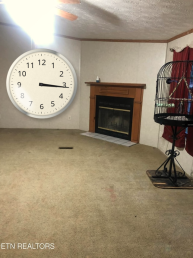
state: 3:16
